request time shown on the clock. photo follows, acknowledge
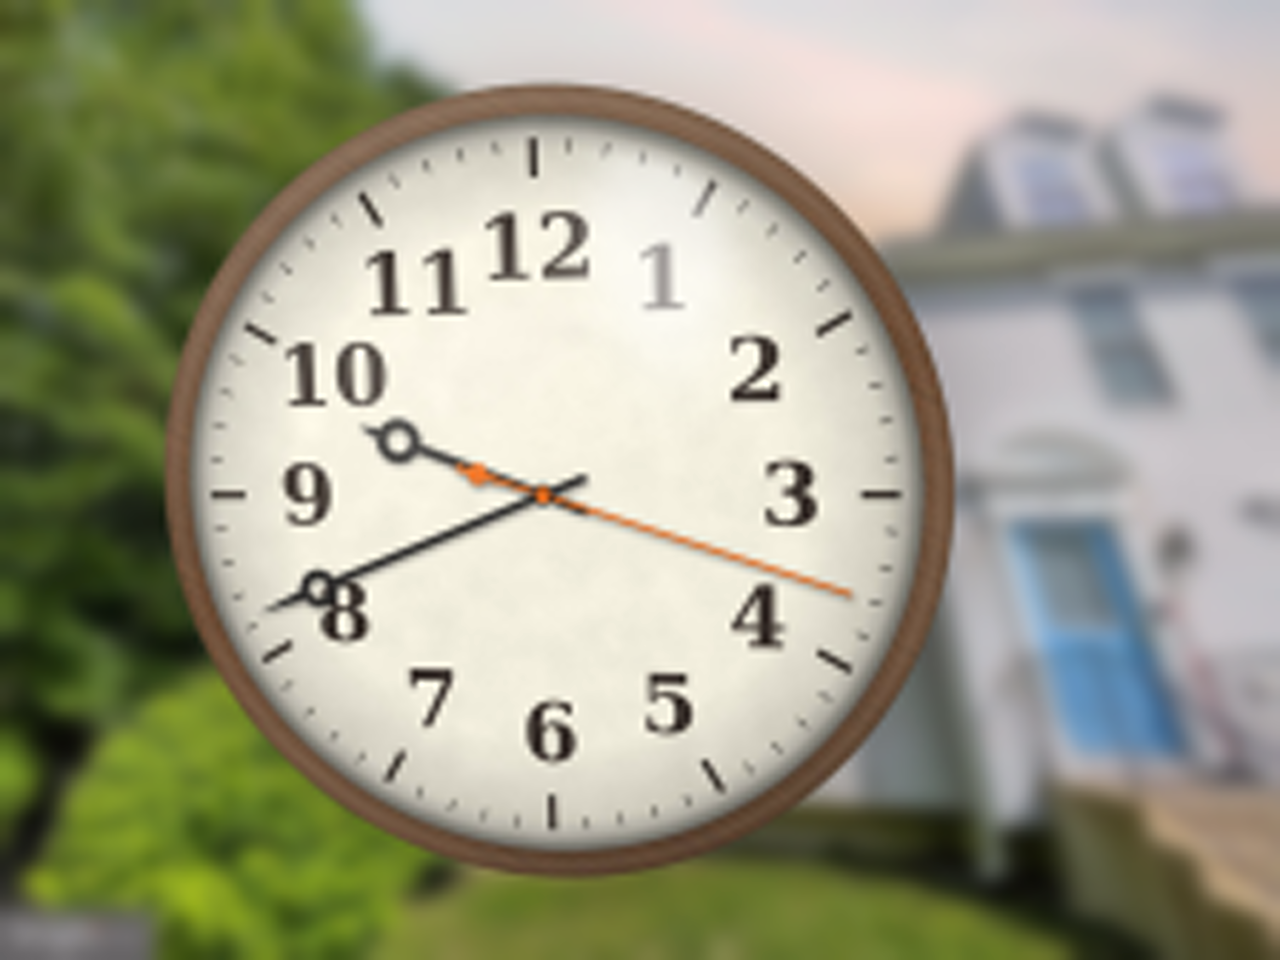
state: 9:41:18
